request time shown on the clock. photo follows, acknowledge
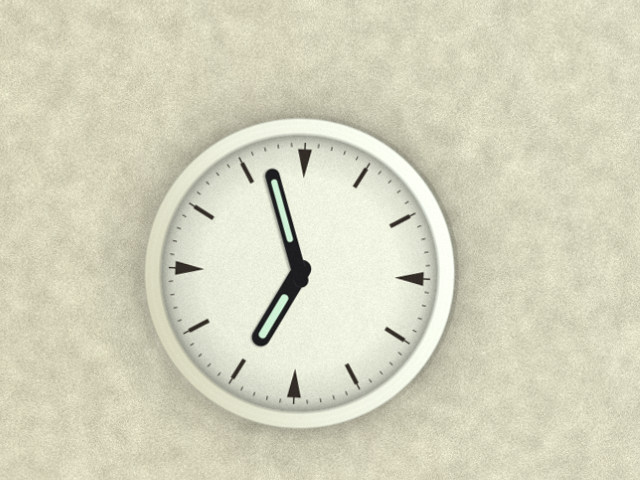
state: 6:57
